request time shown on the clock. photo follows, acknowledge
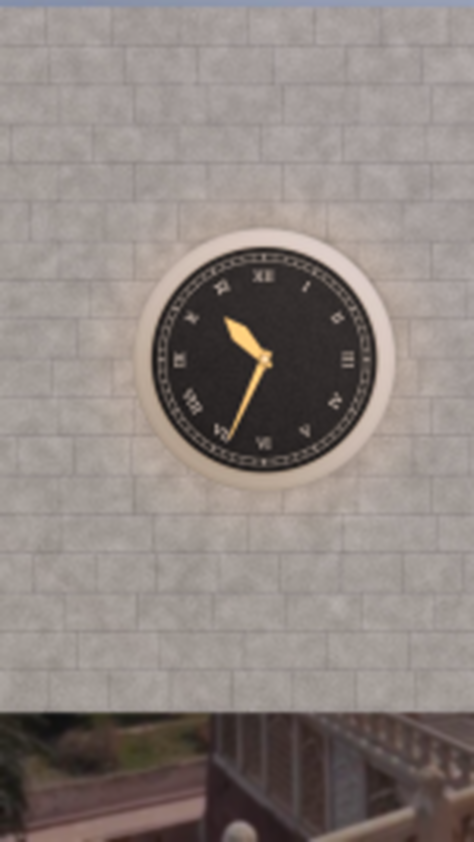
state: 10:34
